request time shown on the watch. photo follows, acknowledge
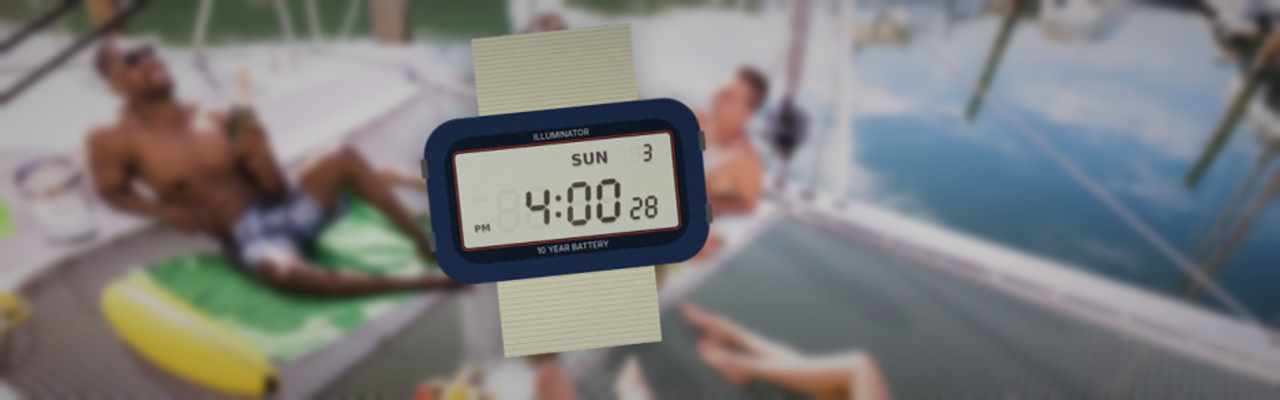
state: 4:00:28
